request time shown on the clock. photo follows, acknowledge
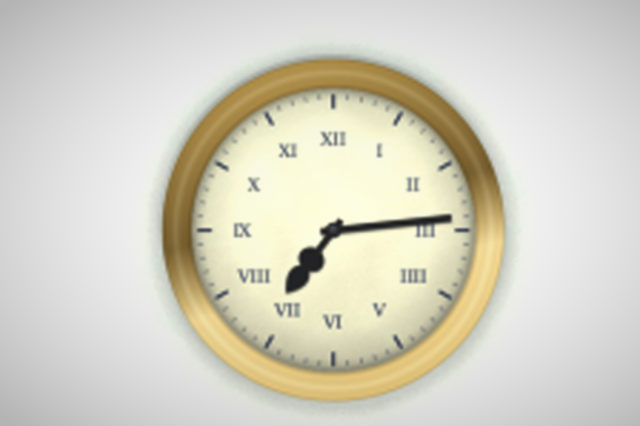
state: 7:14
